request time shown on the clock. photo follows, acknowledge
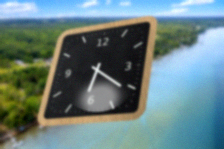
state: 6:21
